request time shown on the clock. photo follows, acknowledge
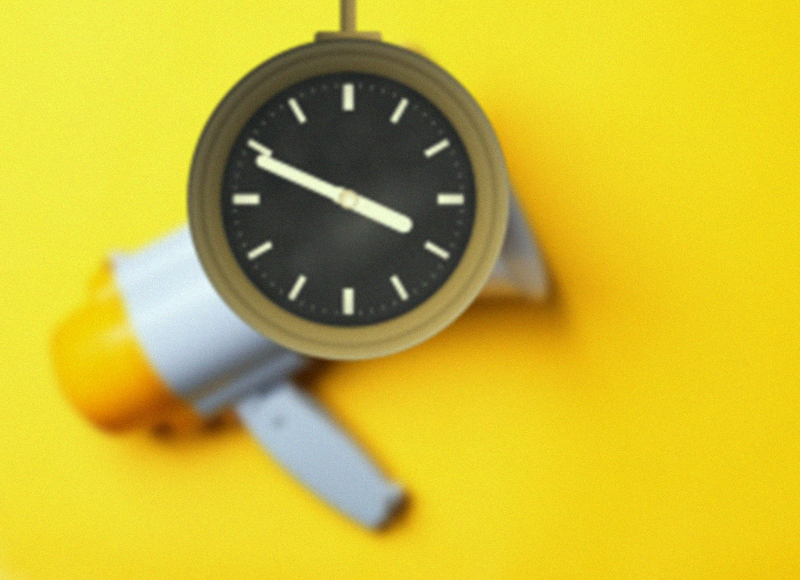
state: 3:49
